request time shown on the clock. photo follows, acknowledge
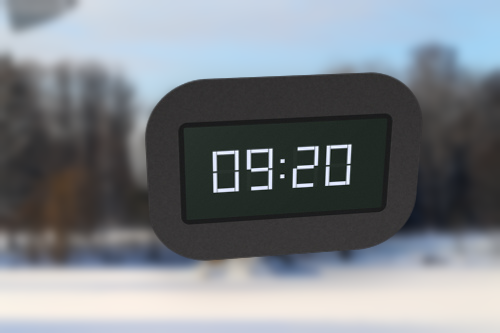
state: 9:20
